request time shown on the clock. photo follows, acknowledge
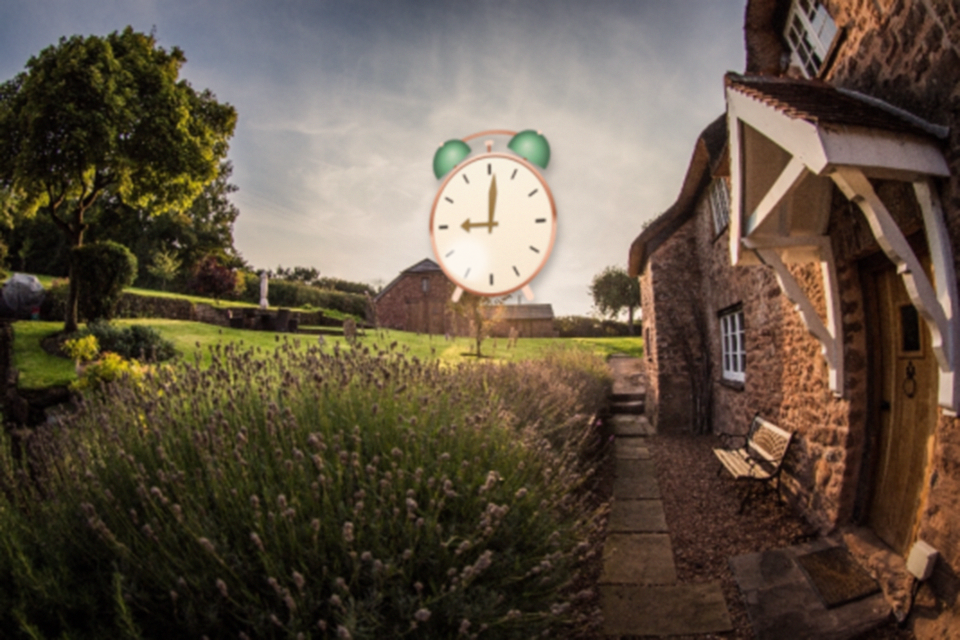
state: 9:01
